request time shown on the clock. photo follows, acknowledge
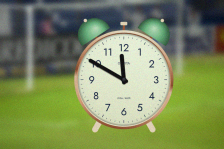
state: 11:50
